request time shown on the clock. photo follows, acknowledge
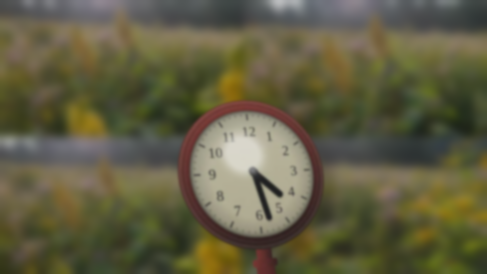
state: 4:28
